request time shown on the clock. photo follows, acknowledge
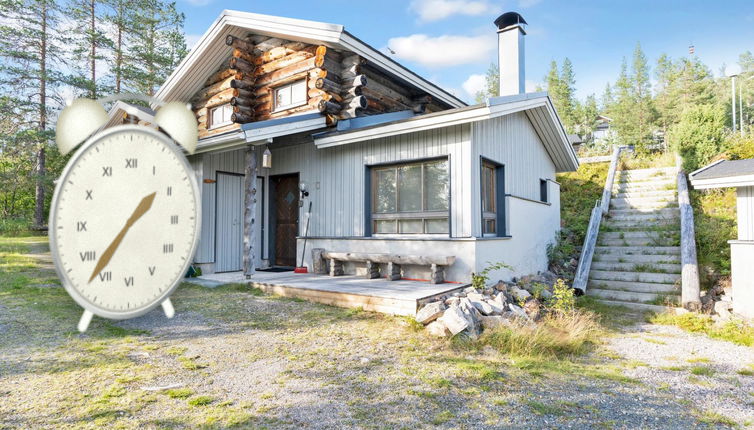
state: 1:37
